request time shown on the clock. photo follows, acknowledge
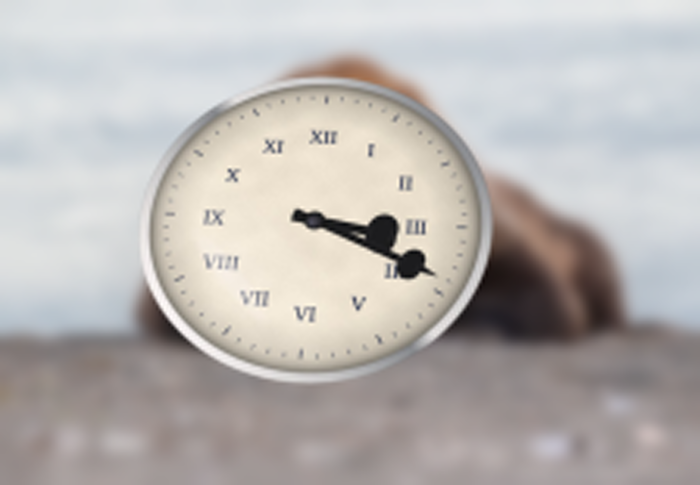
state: 3:19
